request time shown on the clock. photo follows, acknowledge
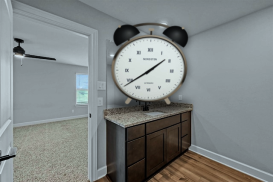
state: 1:39
